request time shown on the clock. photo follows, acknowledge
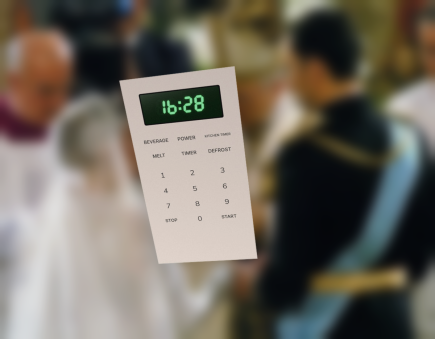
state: 16:28
